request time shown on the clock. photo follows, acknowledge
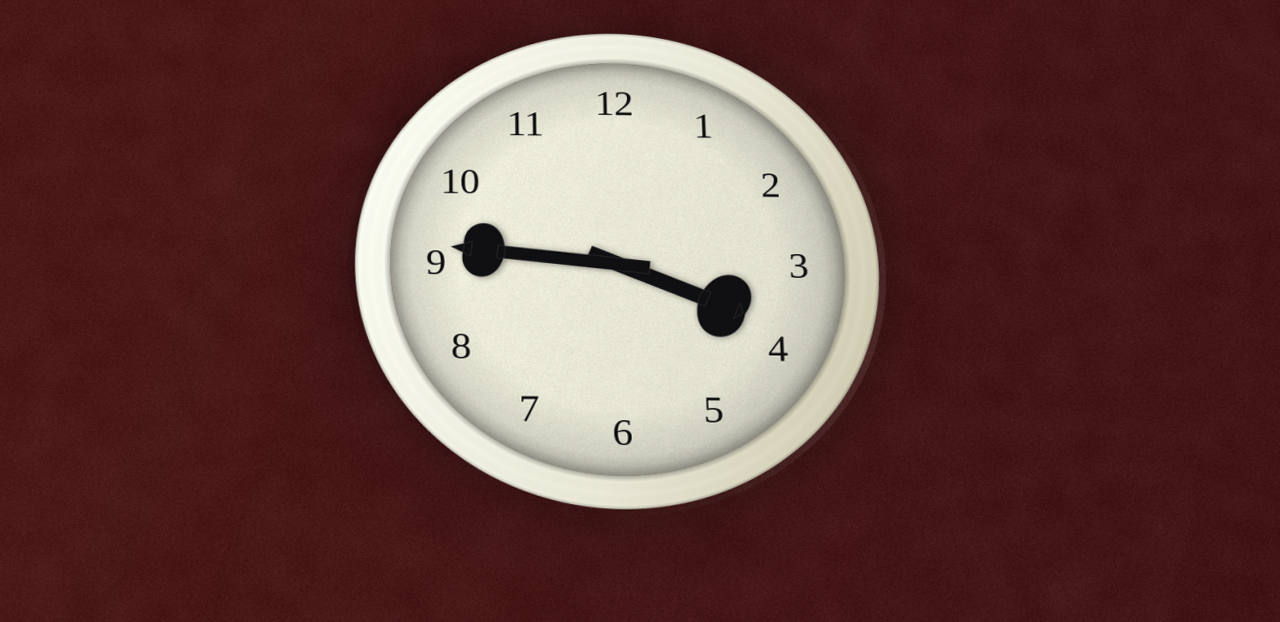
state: 3:46
